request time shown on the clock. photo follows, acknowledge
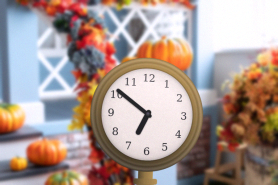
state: 6:51
